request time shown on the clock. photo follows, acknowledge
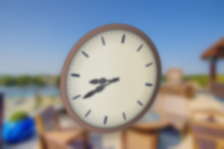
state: 8:39
